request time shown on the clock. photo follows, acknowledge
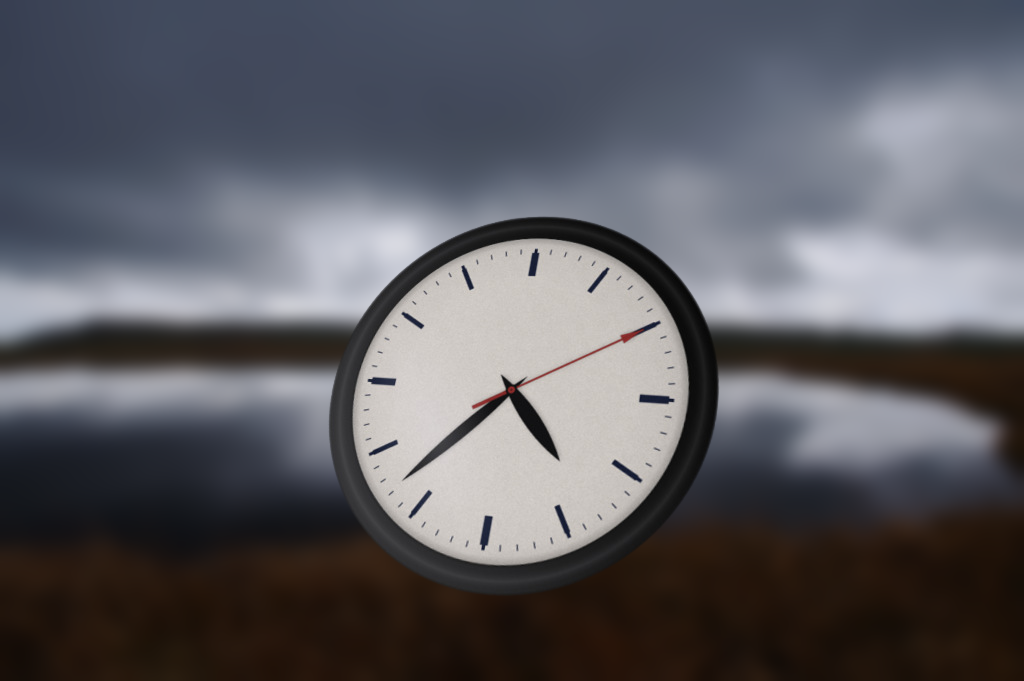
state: 4:37:10
